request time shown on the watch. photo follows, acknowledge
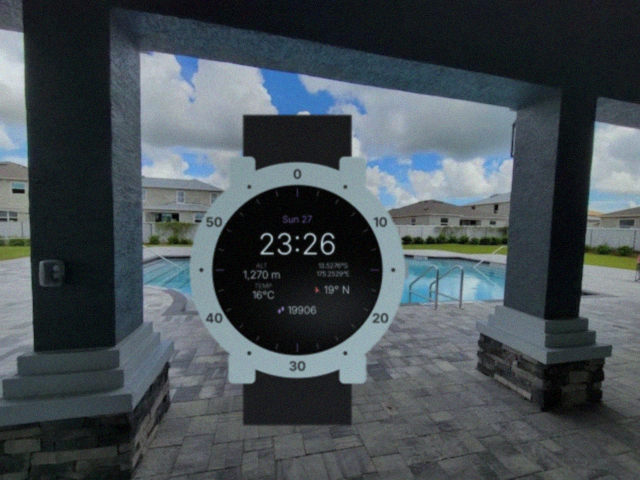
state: 23:26
